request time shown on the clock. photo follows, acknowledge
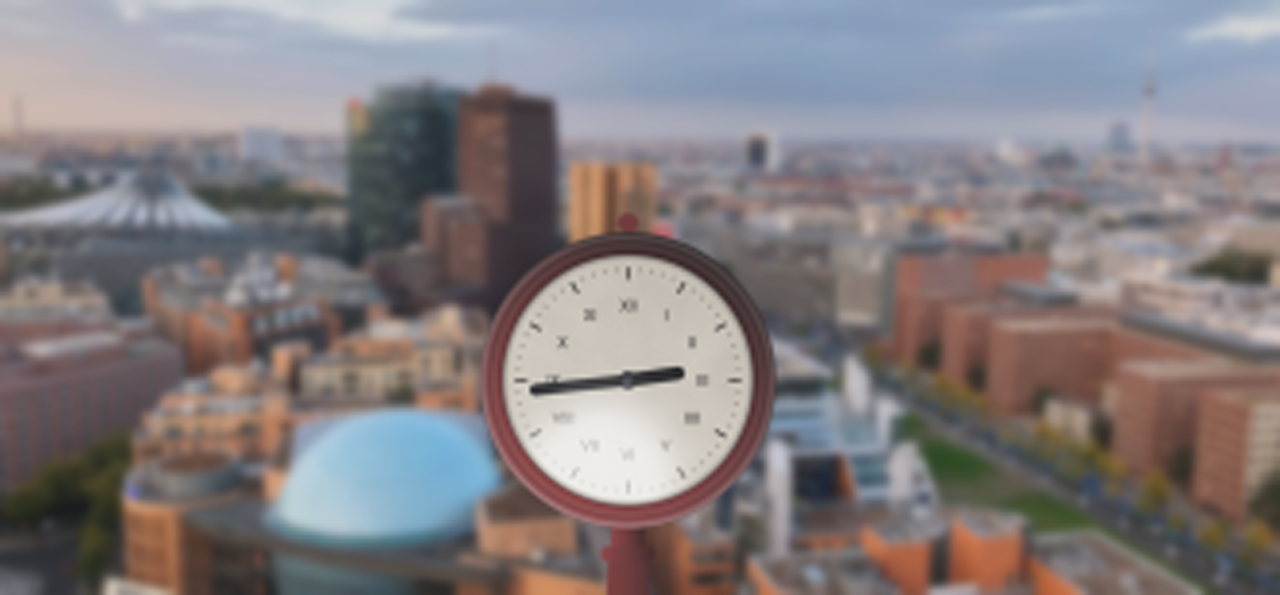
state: 2:44
